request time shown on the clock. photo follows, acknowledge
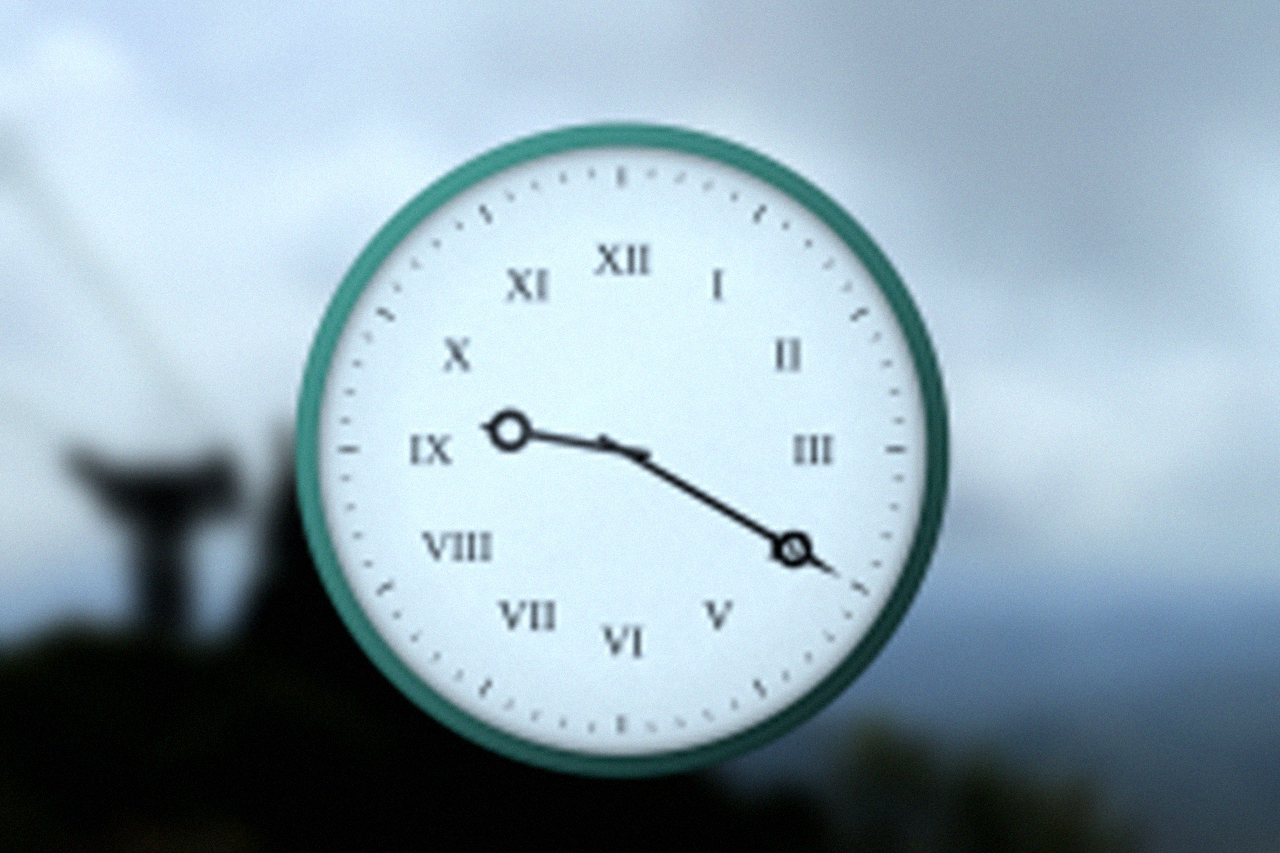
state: 9:20
